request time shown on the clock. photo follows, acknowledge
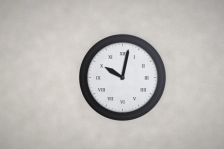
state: 10:02
